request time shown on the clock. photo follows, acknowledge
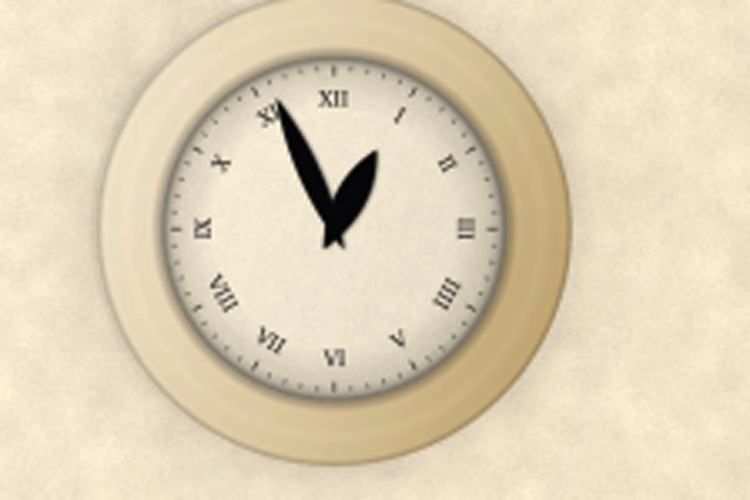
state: 12:56
